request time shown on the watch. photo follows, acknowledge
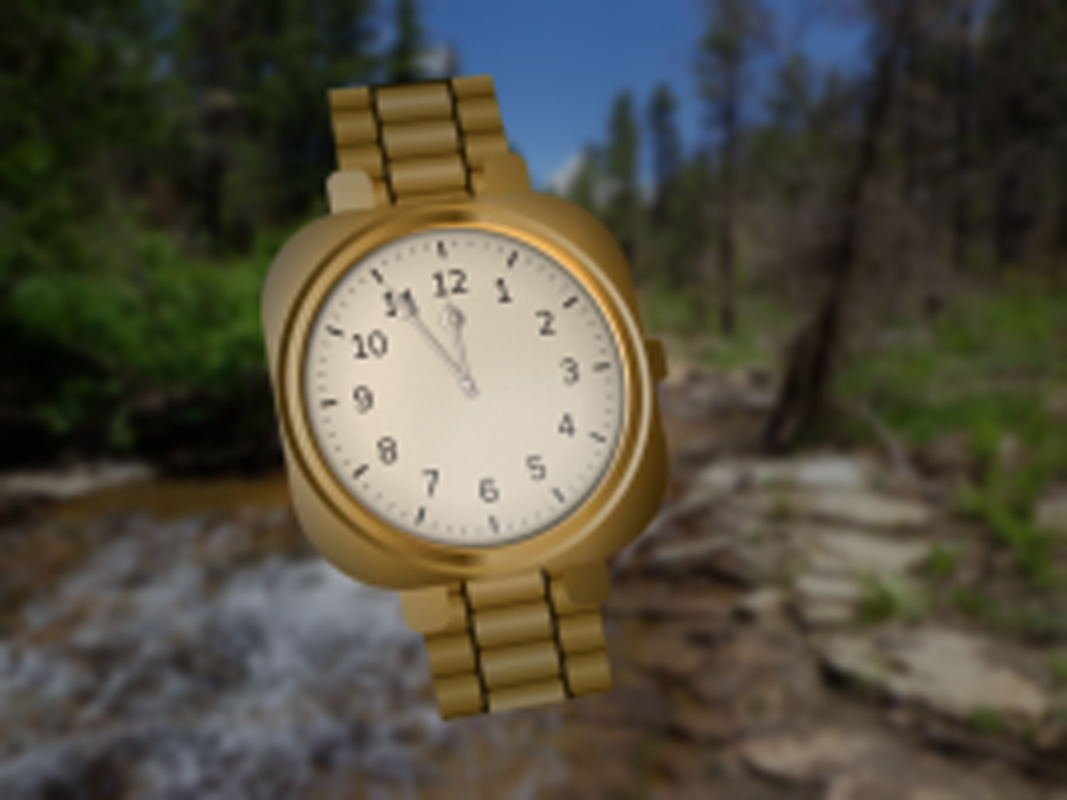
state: 11:55
